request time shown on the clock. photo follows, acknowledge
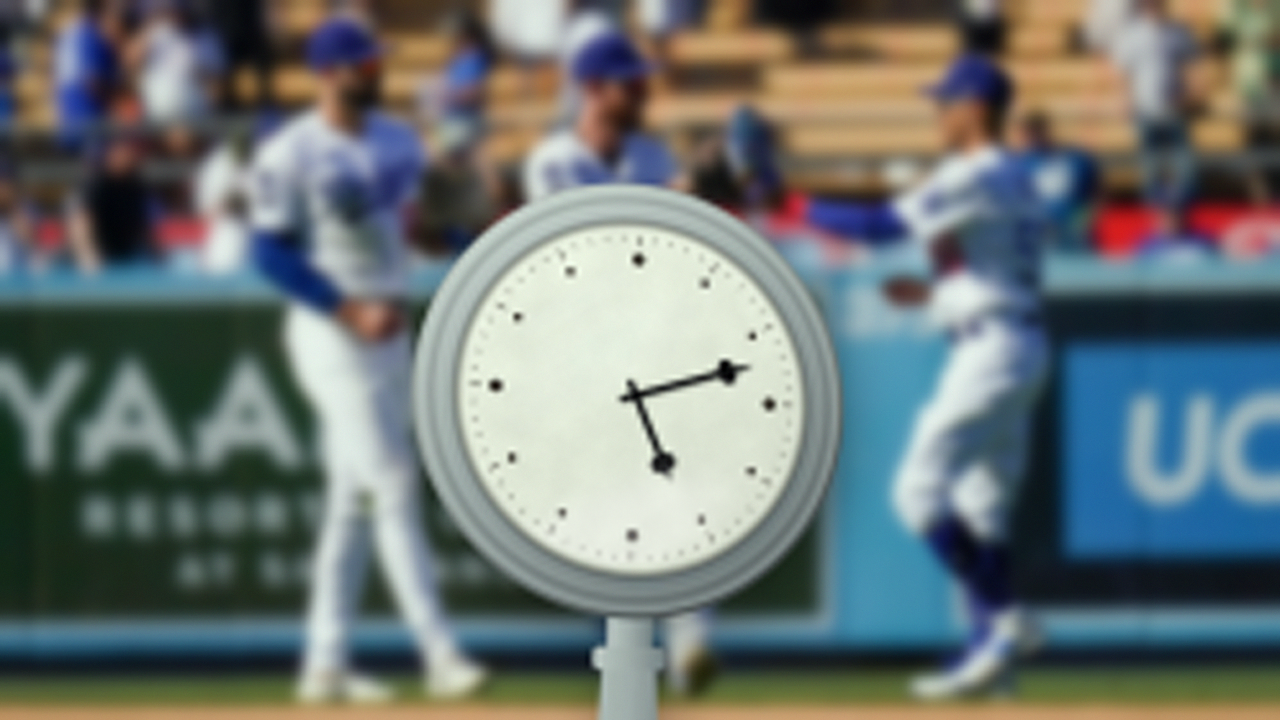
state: 5:12
